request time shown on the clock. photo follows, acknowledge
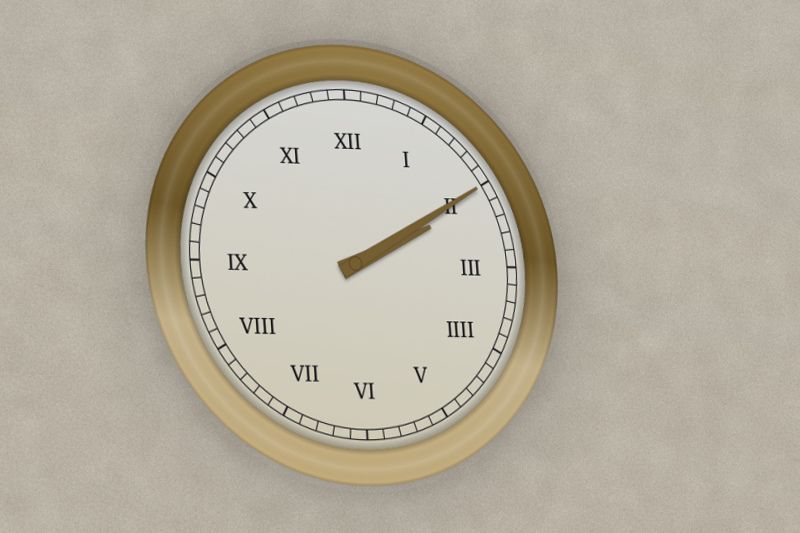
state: 2:10
